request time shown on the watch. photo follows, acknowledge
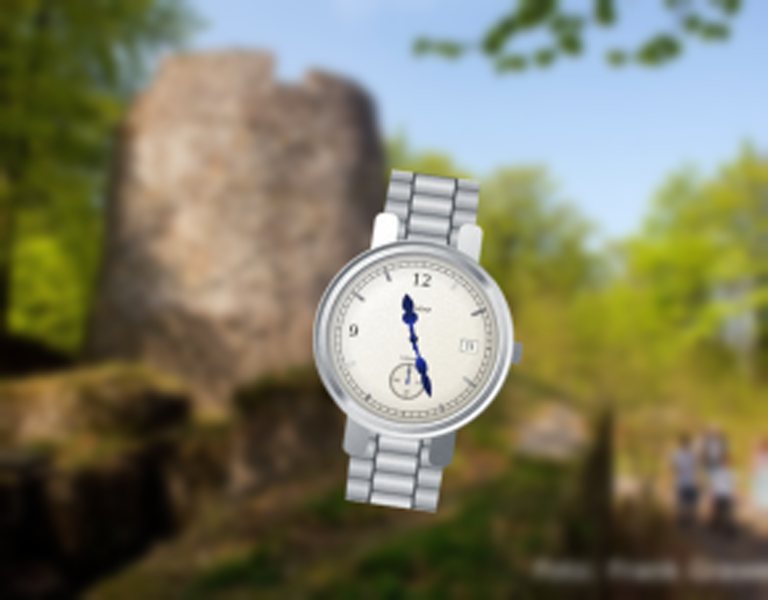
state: 11:26
